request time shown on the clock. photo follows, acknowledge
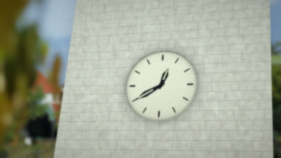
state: 12:40
